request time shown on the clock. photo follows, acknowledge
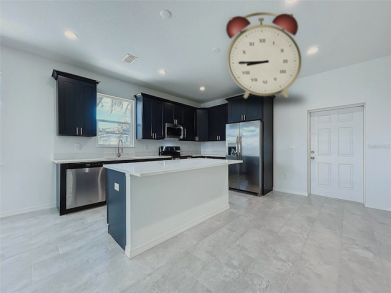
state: 8:45
